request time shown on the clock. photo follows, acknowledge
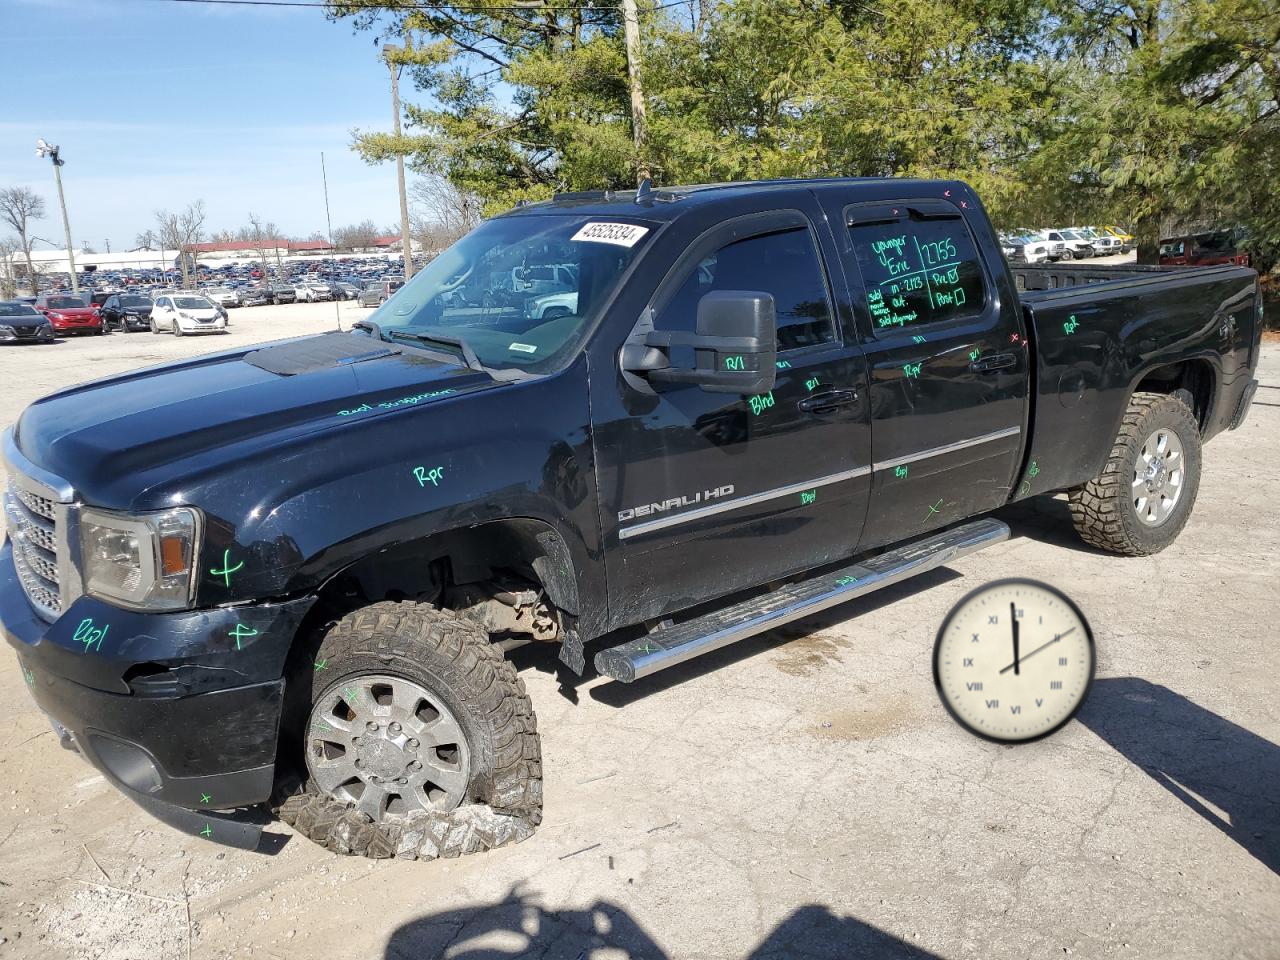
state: 11:59:10
